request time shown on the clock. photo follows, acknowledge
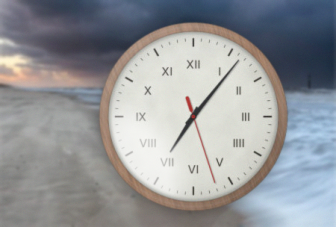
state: 7:06:27
